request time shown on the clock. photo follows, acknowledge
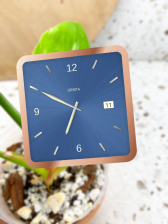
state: 6:50
